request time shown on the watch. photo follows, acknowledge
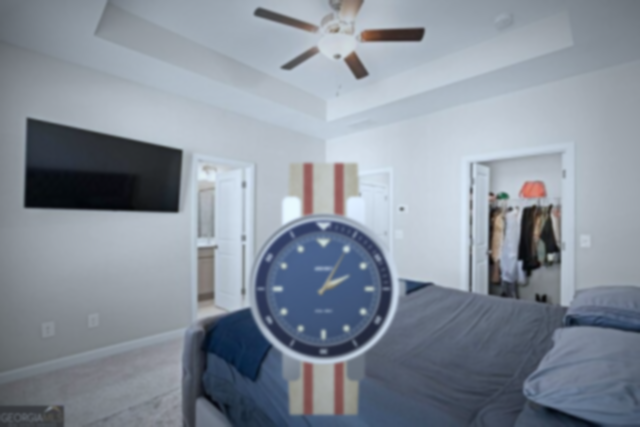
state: 2:05
